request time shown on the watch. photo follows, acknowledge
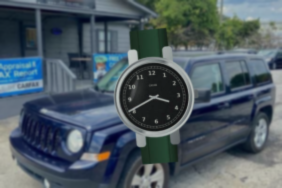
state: 3:41
